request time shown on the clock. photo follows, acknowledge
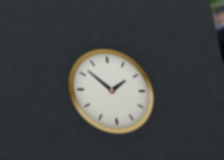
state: 1:52
